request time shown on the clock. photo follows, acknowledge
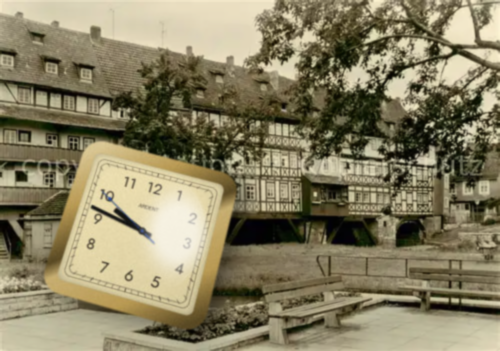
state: 9:46:50
